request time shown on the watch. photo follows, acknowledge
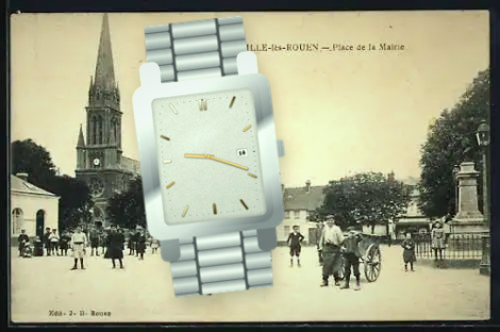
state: 9:19
